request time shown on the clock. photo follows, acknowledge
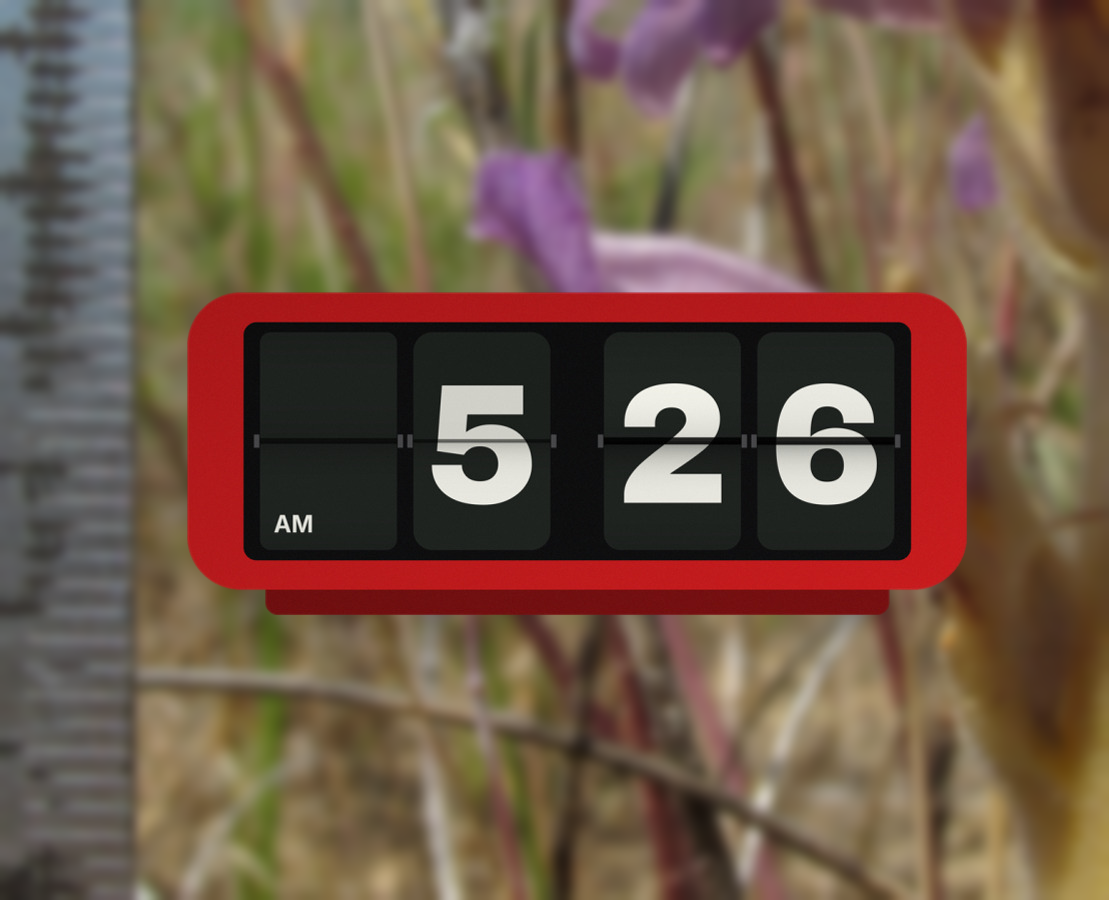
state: 5:26
